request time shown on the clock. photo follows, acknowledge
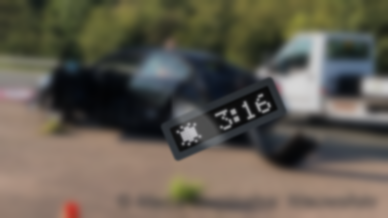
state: 3:16
